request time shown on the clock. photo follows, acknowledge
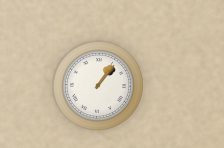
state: 1:06
